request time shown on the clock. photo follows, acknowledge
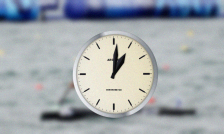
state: 1:01
